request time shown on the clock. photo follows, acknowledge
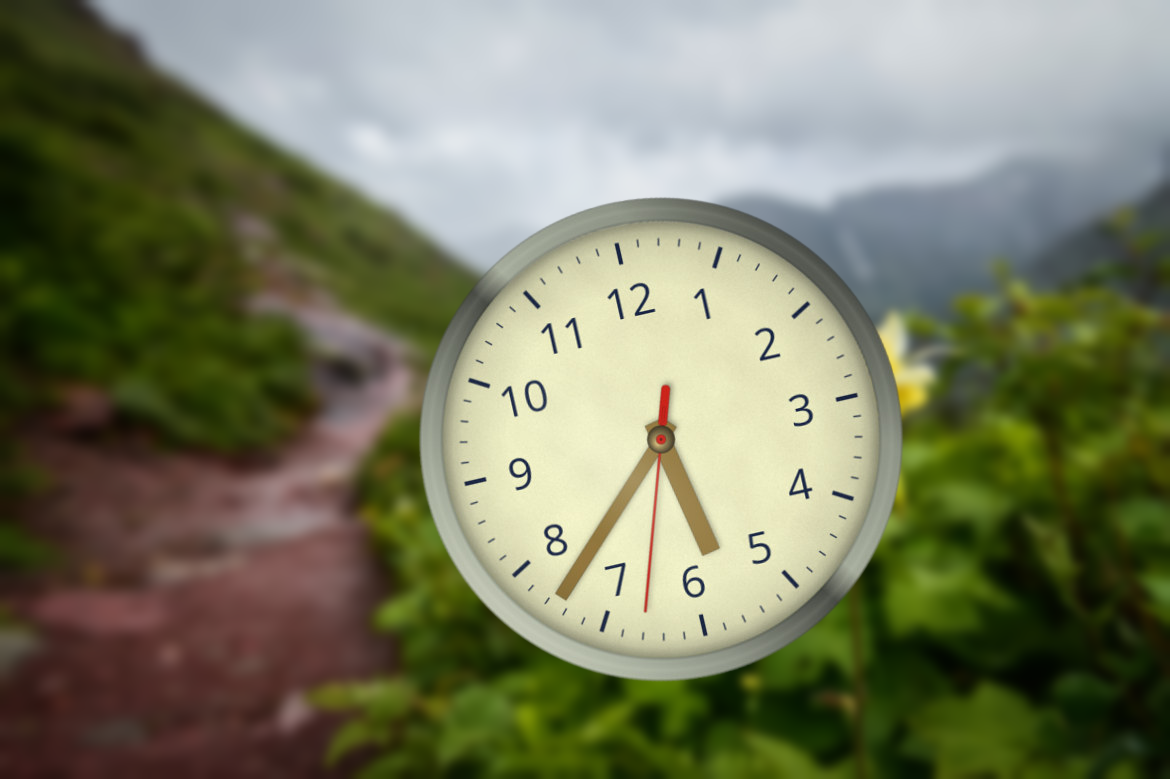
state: 5:37:33
